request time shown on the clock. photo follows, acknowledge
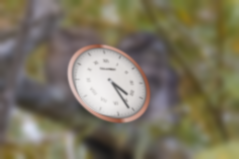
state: 4:26
